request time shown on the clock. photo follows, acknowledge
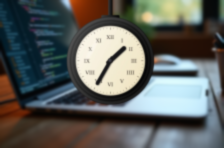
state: 1:35
